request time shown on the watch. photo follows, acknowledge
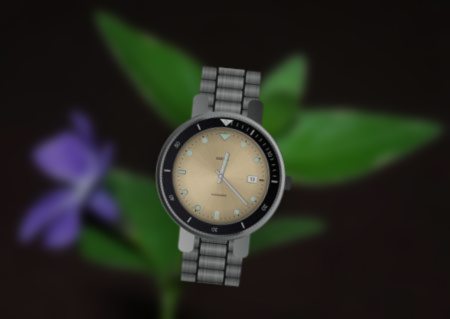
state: 12:22
